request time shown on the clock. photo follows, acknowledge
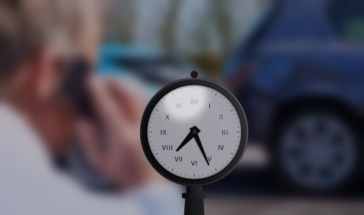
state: 7:26
